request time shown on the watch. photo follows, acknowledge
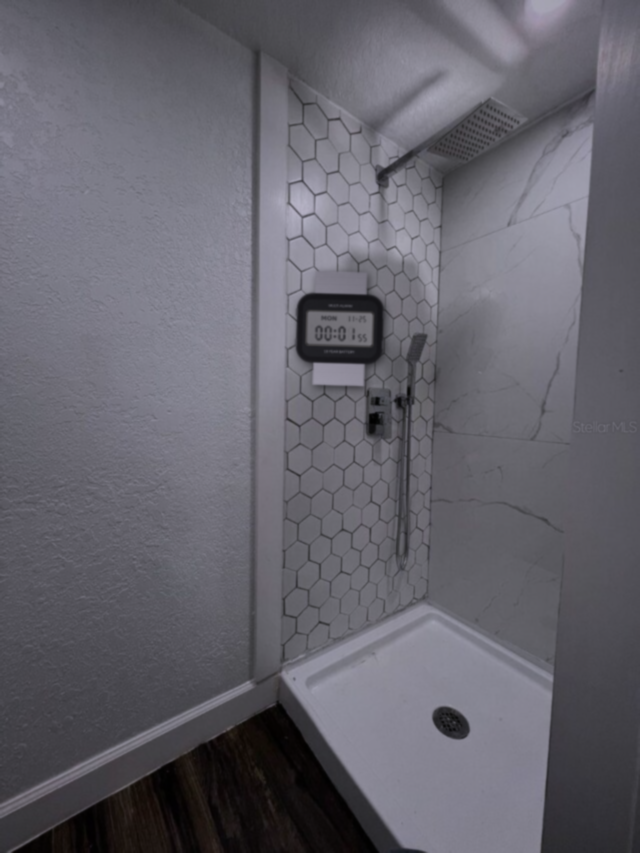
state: 0:01
